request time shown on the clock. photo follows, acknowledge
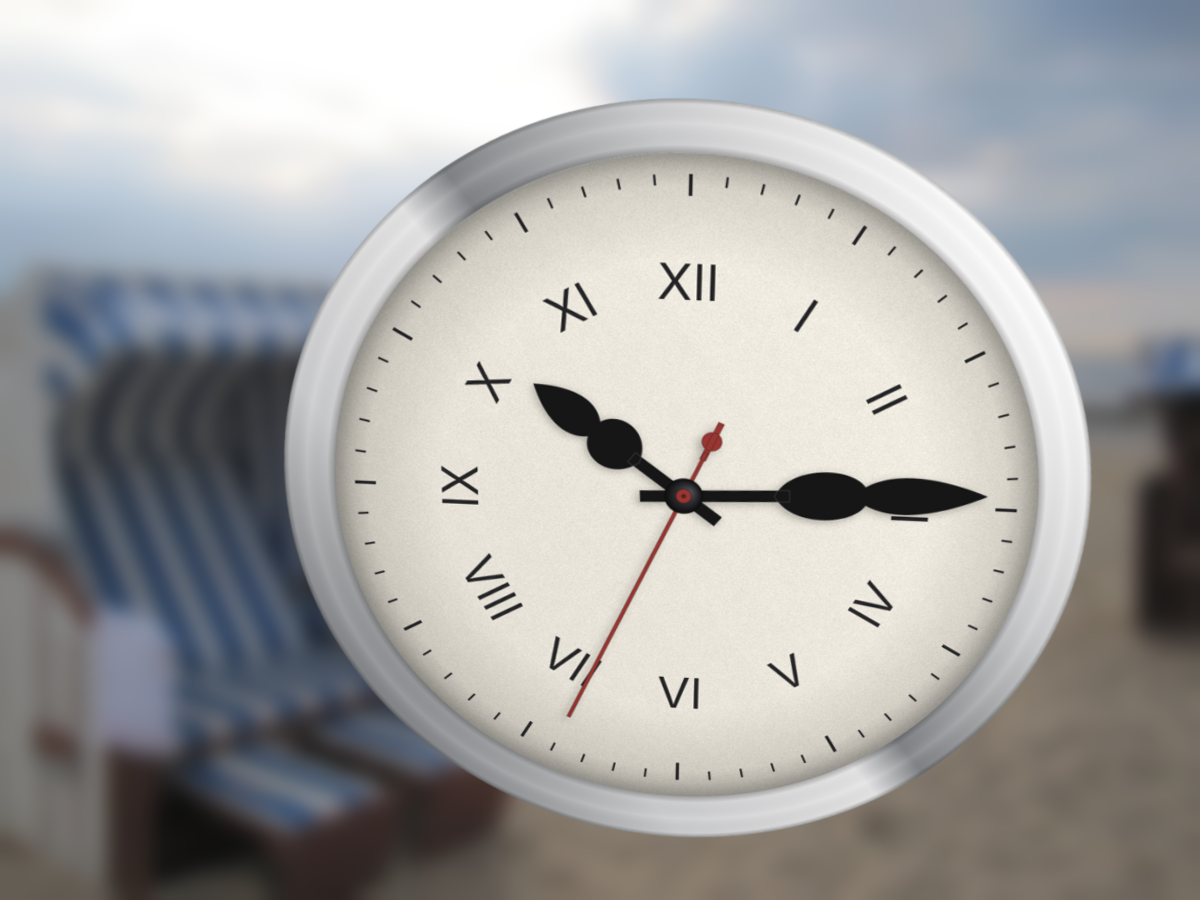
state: 10:14:34
